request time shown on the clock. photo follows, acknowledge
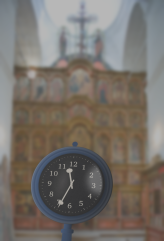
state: 11:34
